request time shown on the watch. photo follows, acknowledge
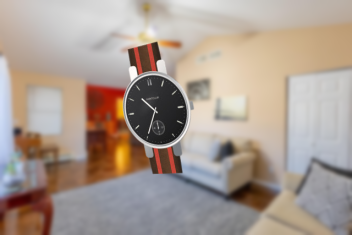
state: 10:35
